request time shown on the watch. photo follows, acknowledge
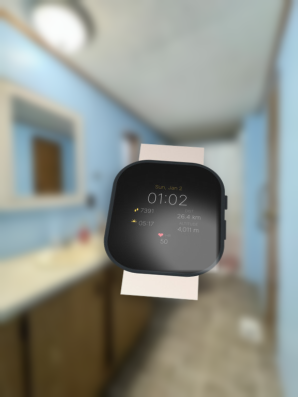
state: 1:02
